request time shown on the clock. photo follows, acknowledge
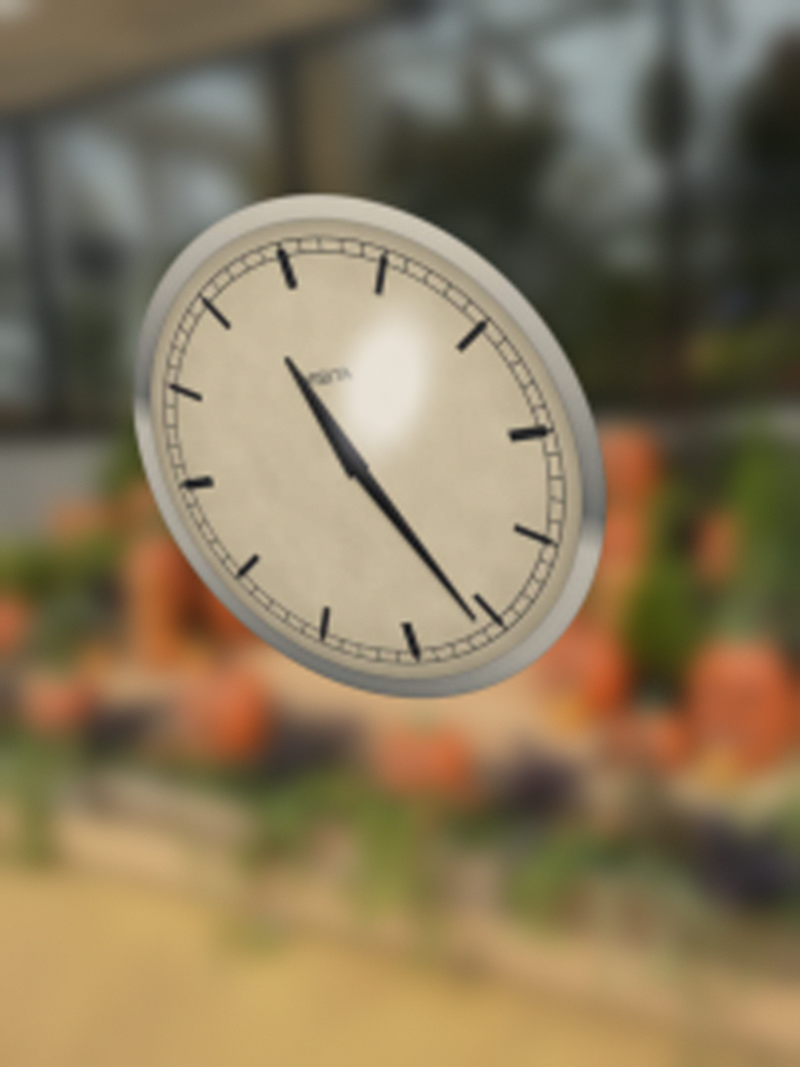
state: 11:26
